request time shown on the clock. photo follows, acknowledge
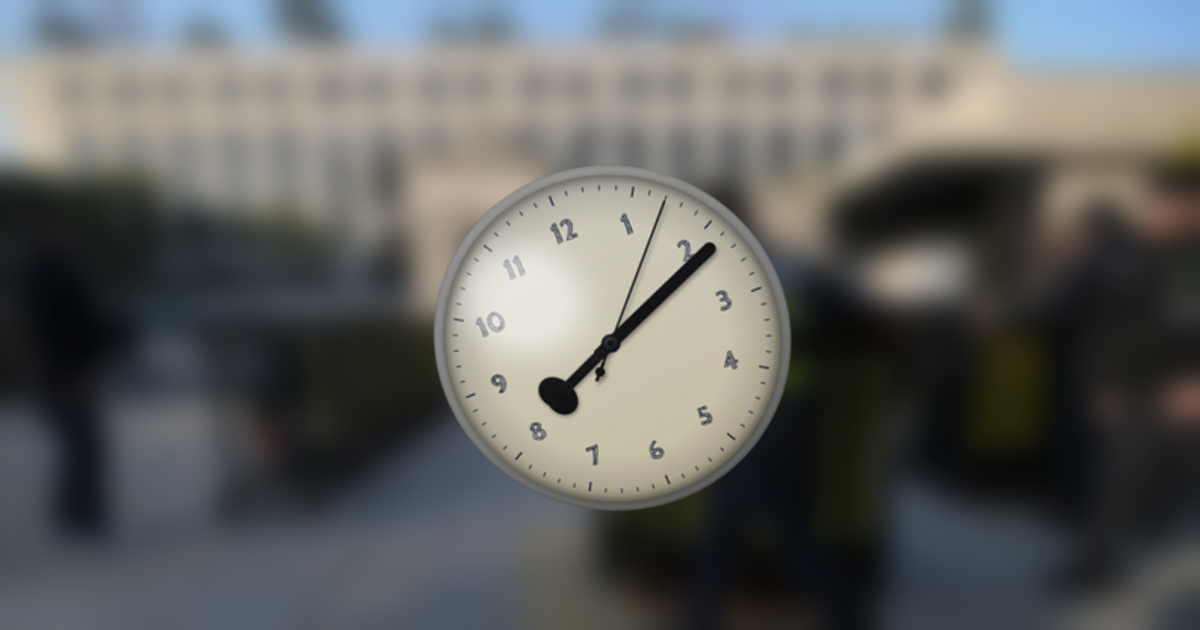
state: 8:11:07
